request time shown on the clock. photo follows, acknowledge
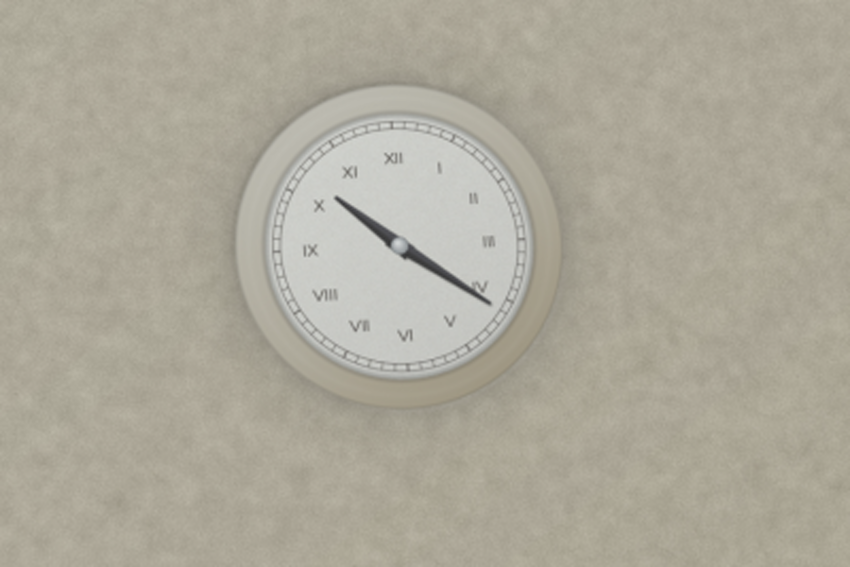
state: 10:21
